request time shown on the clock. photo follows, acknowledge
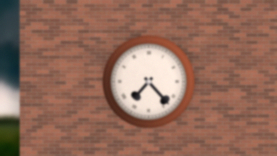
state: 7:23
